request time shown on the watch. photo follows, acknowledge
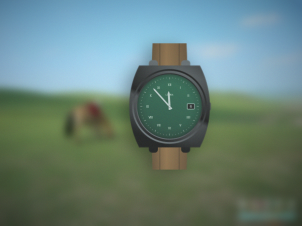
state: 11:53
